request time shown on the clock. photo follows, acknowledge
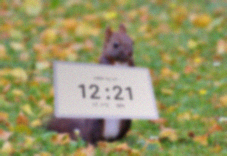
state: 12:21
